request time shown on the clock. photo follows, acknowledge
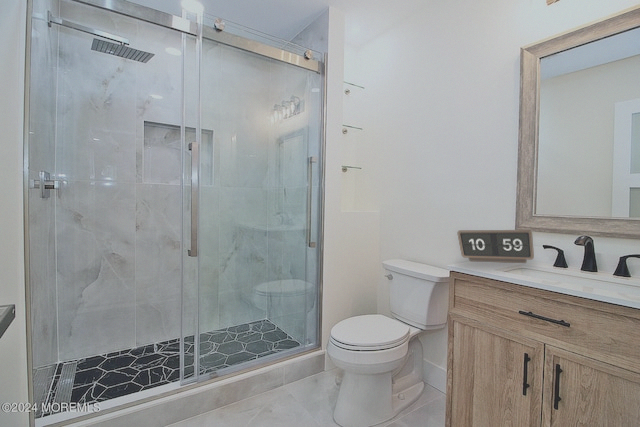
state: 10:59
